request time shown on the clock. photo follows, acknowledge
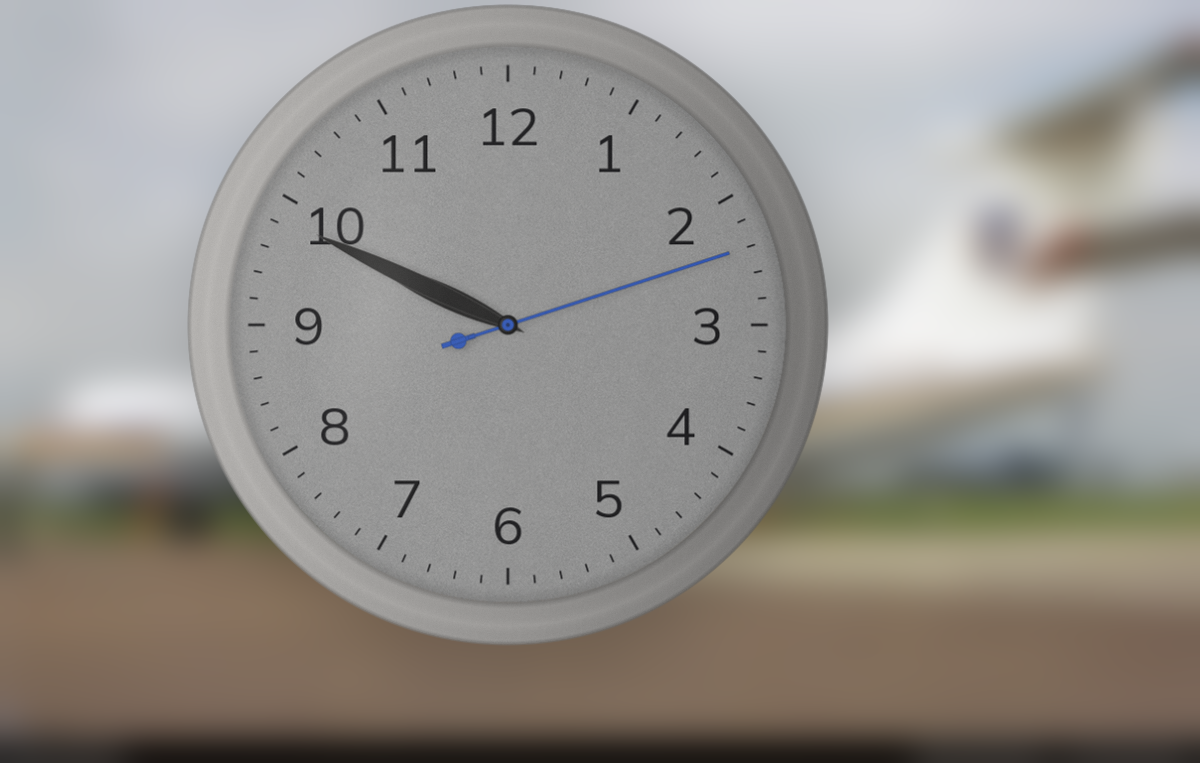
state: 9:49:12
